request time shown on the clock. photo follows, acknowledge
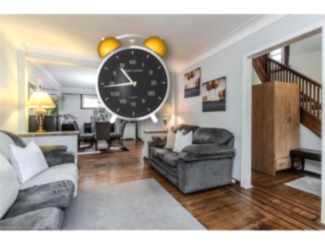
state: 10:44
